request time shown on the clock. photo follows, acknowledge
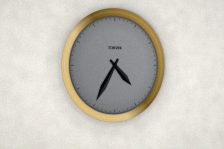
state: 4:35
